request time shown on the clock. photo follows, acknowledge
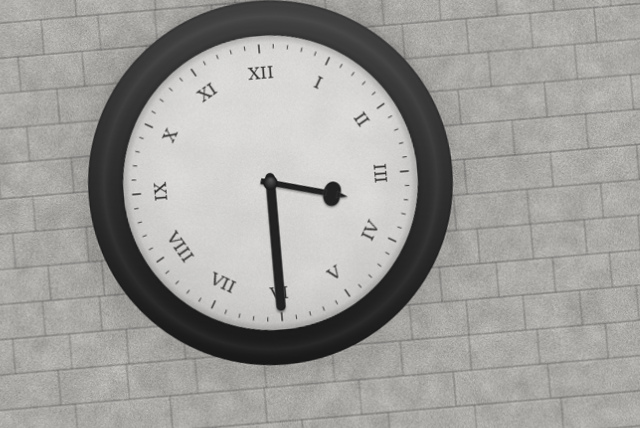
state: 3:30
